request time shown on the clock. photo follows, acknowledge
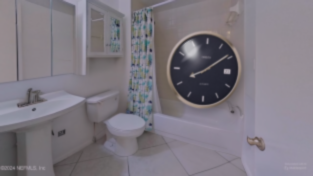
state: 8:09
